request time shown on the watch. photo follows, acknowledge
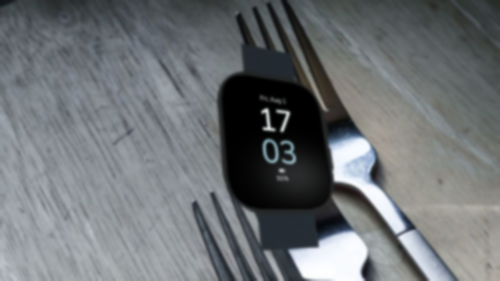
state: 17:03
